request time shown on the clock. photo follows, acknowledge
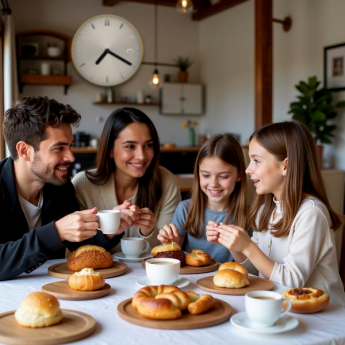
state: 7:20
